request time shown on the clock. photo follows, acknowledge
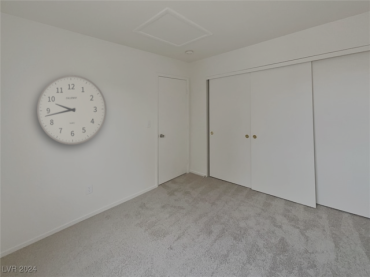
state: 9:43
